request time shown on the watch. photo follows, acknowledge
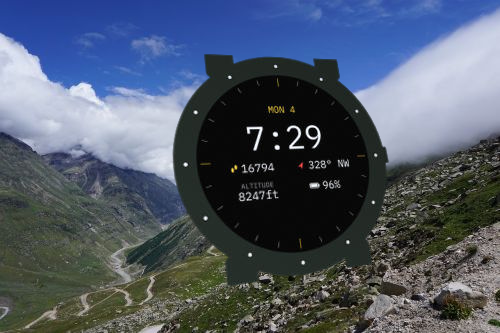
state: 7:29
